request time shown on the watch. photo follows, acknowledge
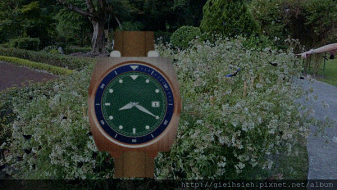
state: 8:20
